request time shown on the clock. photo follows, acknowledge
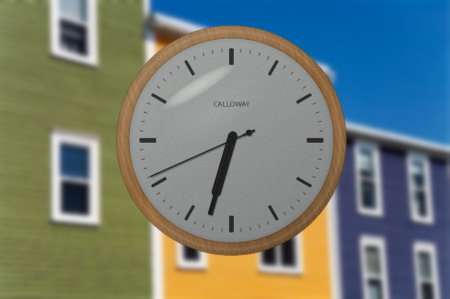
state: 6:32:41
